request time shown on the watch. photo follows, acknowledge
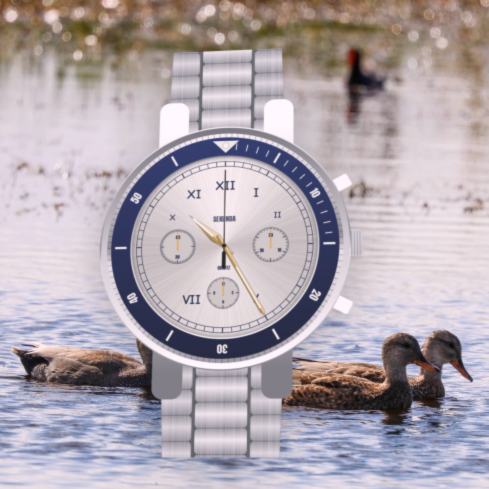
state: 10:25
